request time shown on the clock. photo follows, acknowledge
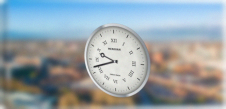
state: 9:42
